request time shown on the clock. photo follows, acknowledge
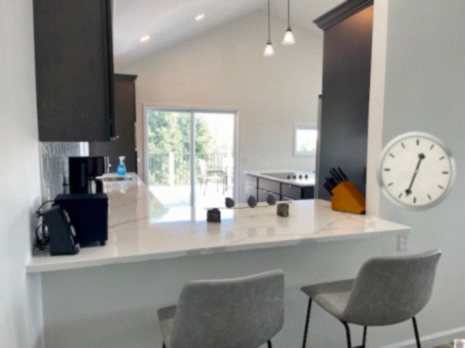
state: 12:33
